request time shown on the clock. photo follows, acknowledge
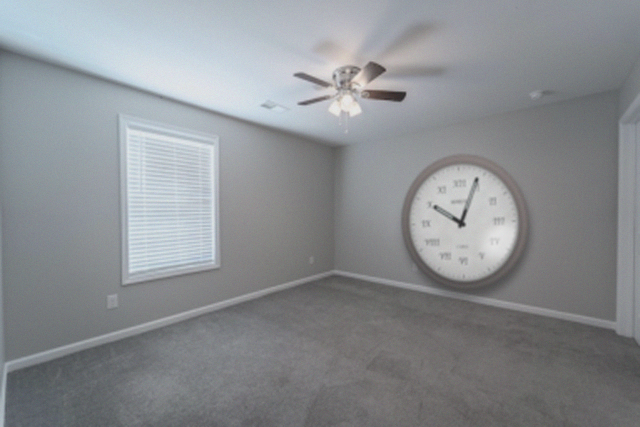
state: 10:04
